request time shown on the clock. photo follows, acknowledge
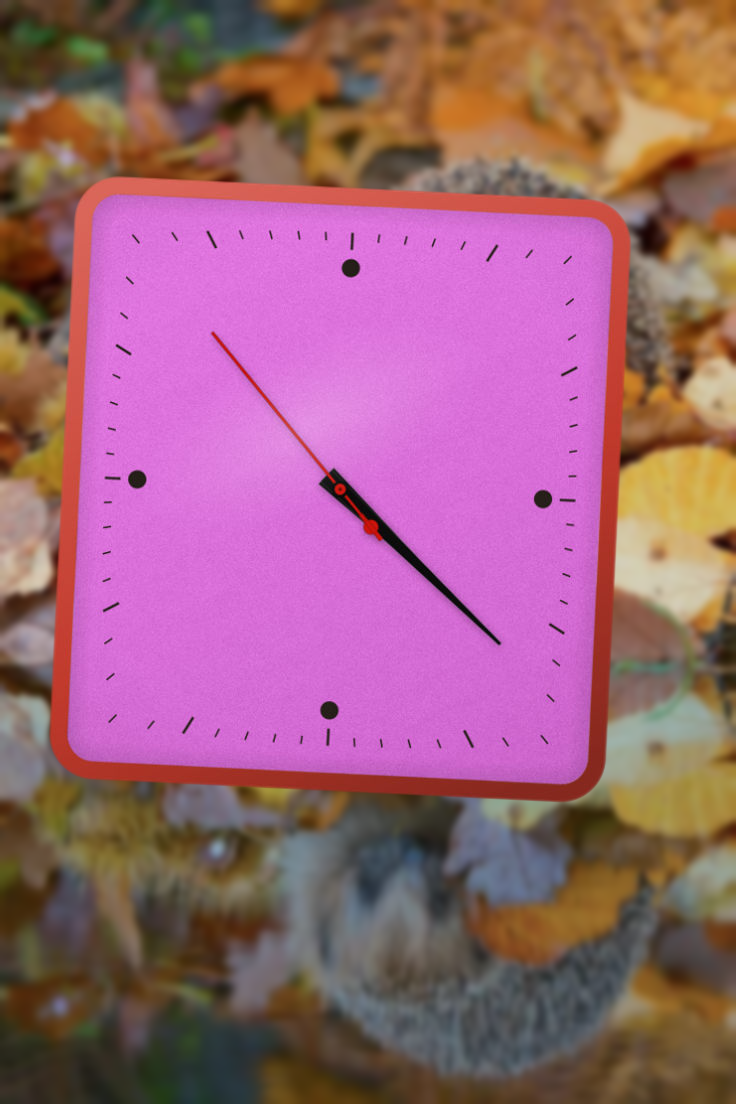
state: 4:21:53
